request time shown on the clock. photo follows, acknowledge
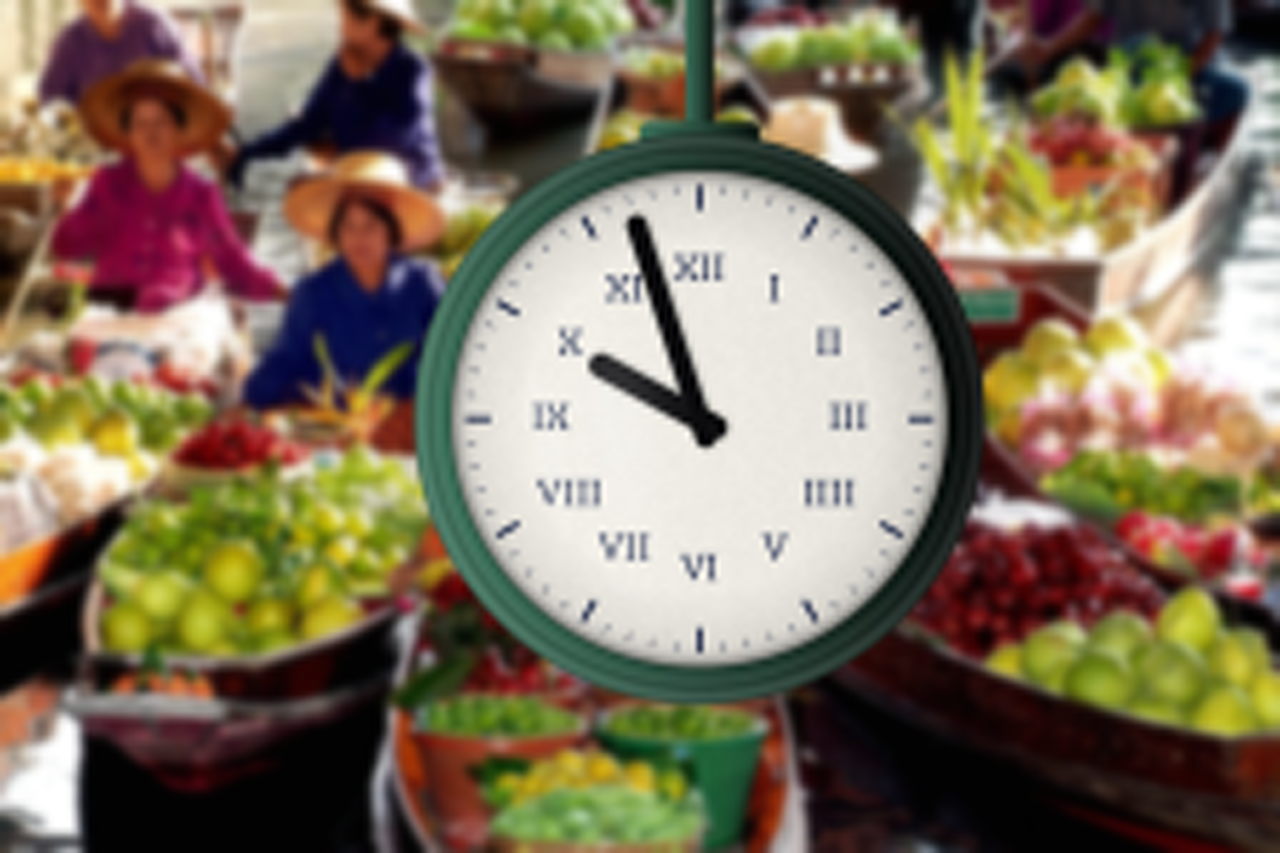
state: 9:57
